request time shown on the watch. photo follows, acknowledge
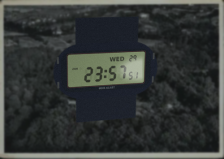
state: 23:57:51
